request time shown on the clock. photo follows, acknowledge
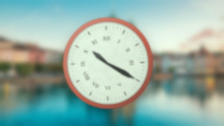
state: 10:20
